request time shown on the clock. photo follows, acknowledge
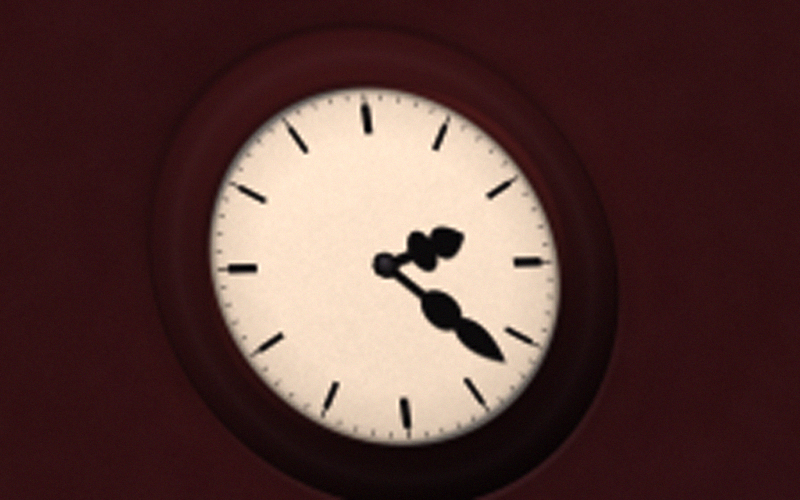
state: 2:22
